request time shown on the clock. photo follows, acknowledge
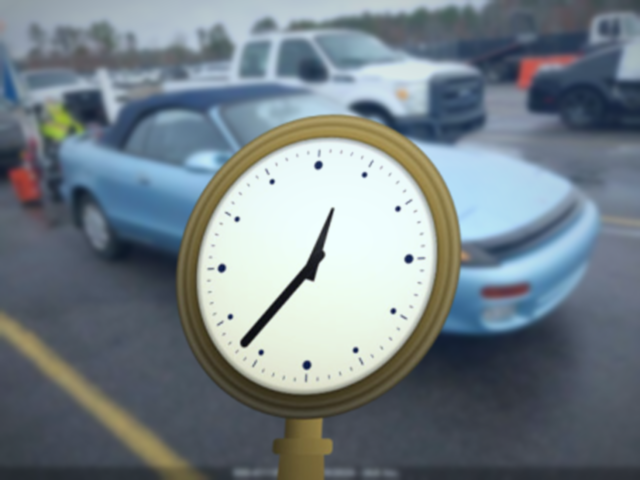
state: 12:37
